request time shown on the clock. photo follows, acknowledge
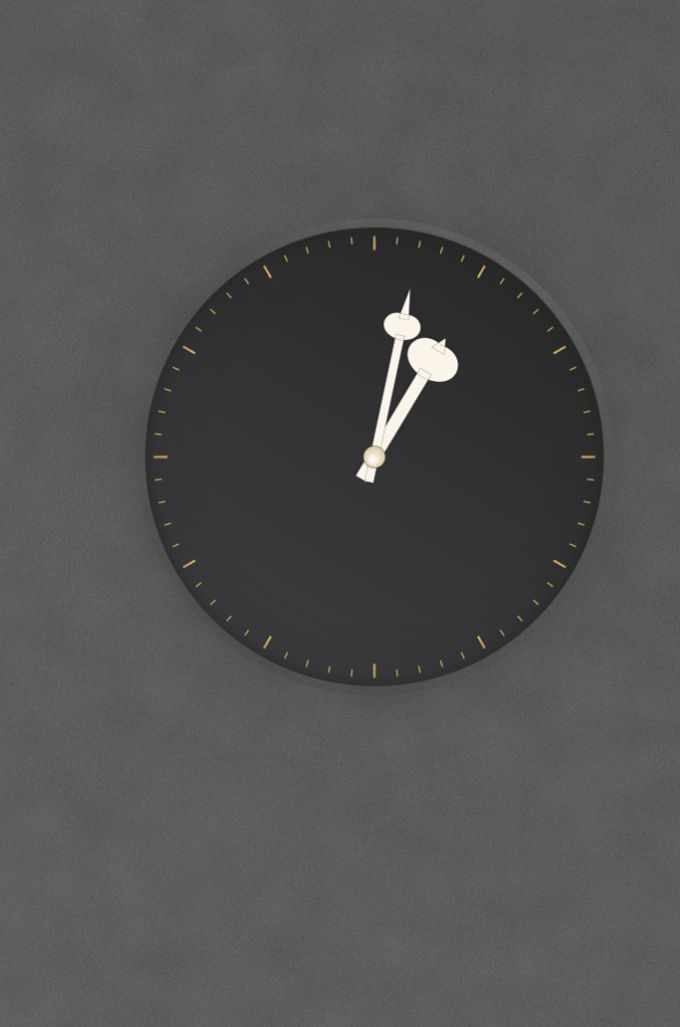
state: 1:02
